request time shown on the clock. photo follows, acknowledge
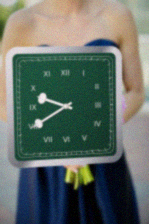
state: 9:40
